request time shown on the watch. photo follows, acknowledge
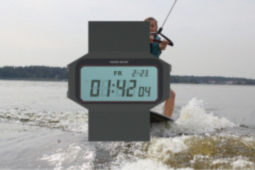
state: 1:42:04
